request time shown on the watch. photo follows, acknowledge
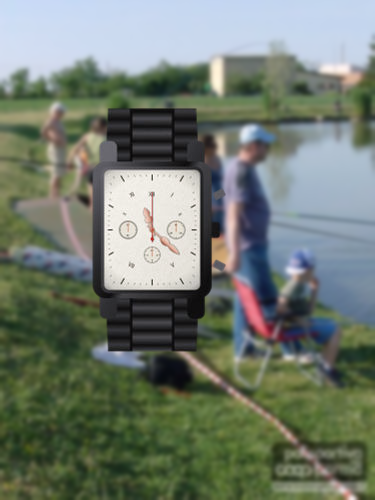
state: 11:22
